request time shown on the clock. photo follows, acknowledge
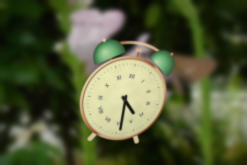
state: 4:29
